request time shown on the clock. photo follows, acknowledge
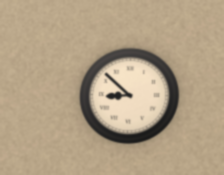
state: 8:52
